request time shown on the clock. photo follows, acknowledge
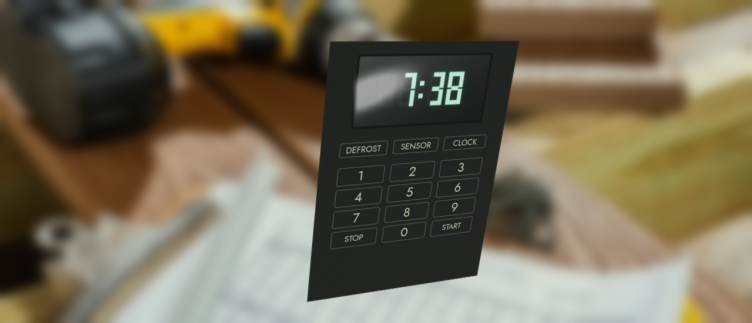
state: 7:38
